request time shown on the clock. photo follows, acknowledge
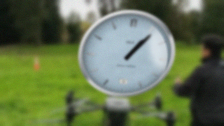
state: 1:06
